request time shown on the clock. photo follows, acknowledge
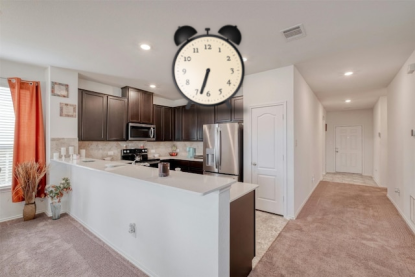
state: 6:33
